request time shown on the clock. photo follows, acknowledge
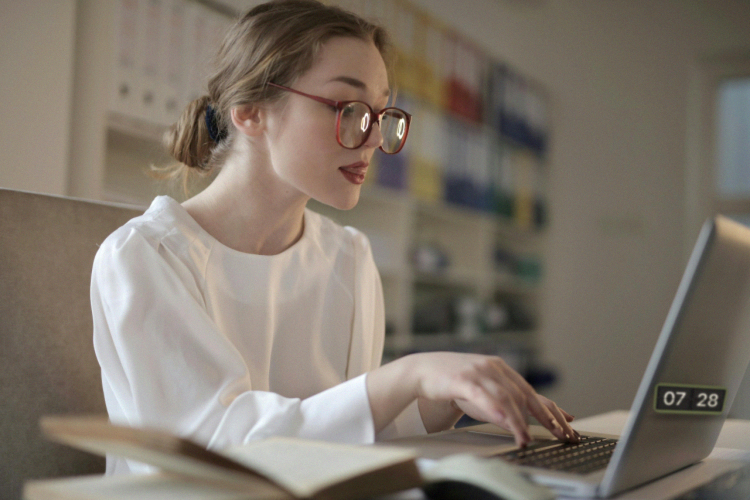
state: 7:28
